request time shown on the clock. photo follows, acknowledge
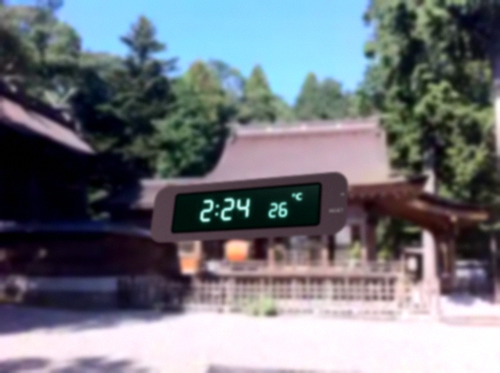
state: 2:24
